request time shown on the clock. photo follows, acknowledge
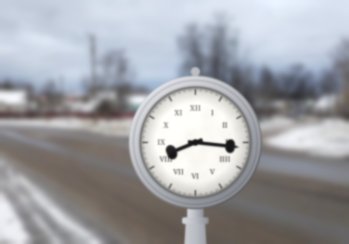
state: 8:16
